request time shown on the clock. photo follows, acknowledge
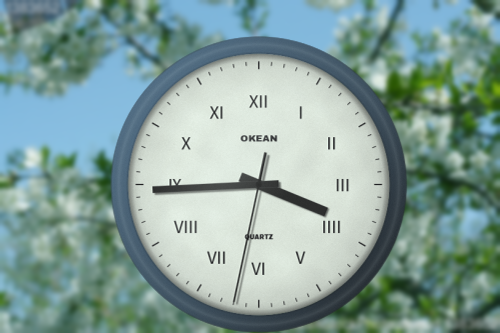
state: 3:44:32
